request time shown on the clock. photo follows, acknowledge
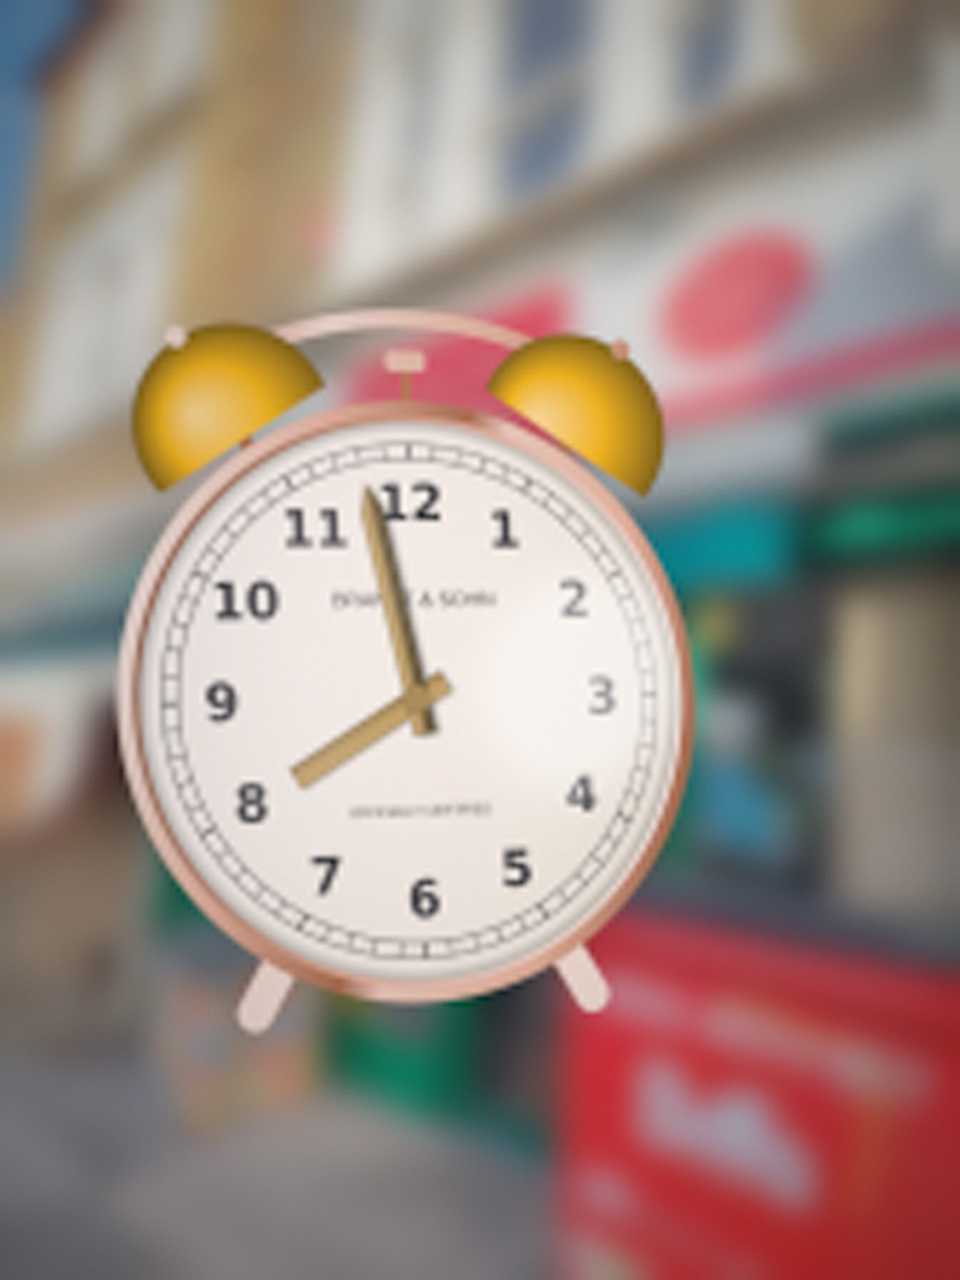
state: 7:58
